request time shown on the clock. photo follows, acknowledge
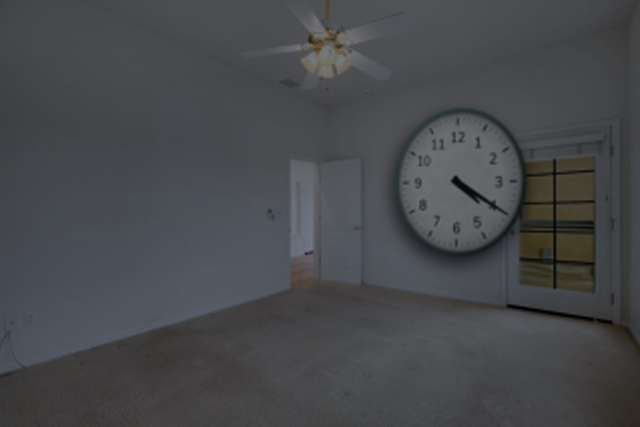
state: 4:20
